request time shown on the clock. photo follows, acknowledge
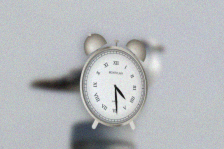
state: 4:29
